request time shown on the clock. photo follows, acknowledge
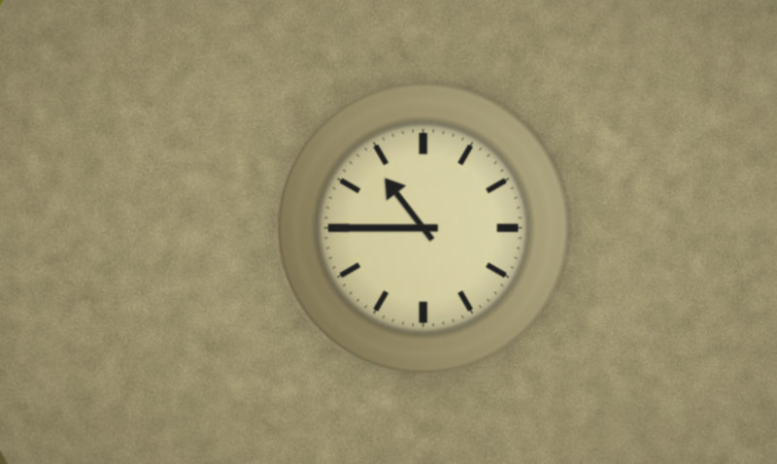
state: 10:45
